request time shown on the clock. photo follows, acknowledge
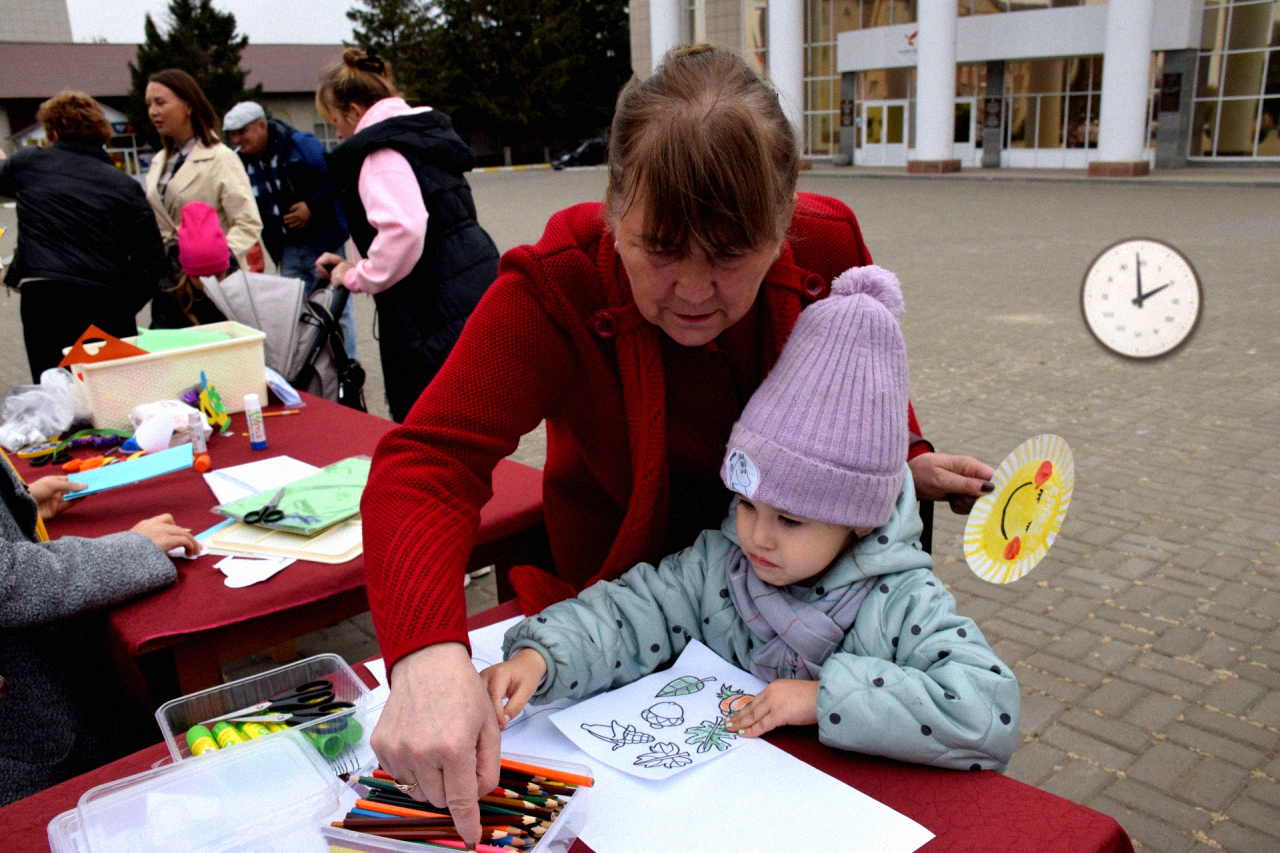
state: 1:59
